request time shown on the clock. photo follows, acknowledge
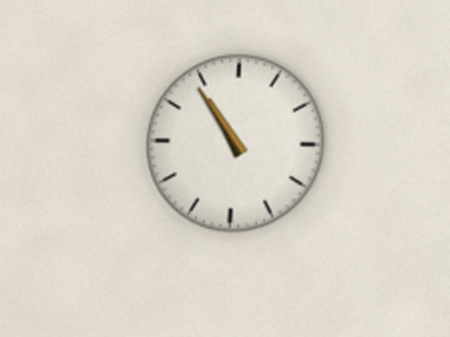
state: 10:54
